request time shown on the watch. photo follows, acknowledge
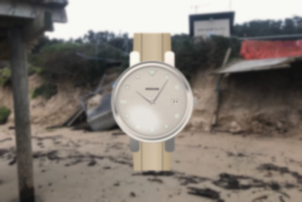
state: 10:06
